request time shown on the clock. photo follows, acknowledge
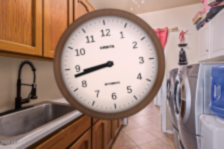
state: 8:43
